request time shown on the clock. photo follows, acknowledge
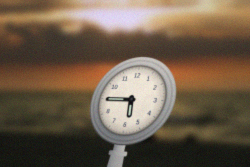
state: 5:45
